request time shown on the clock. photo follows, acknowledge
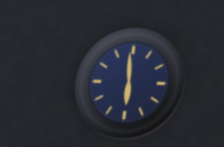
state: 5:59
